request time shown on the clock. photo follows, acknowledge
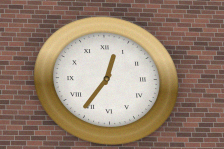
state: 12:36
